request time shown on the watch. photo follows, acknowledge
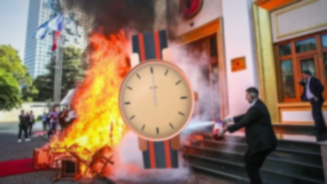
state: 12:00
